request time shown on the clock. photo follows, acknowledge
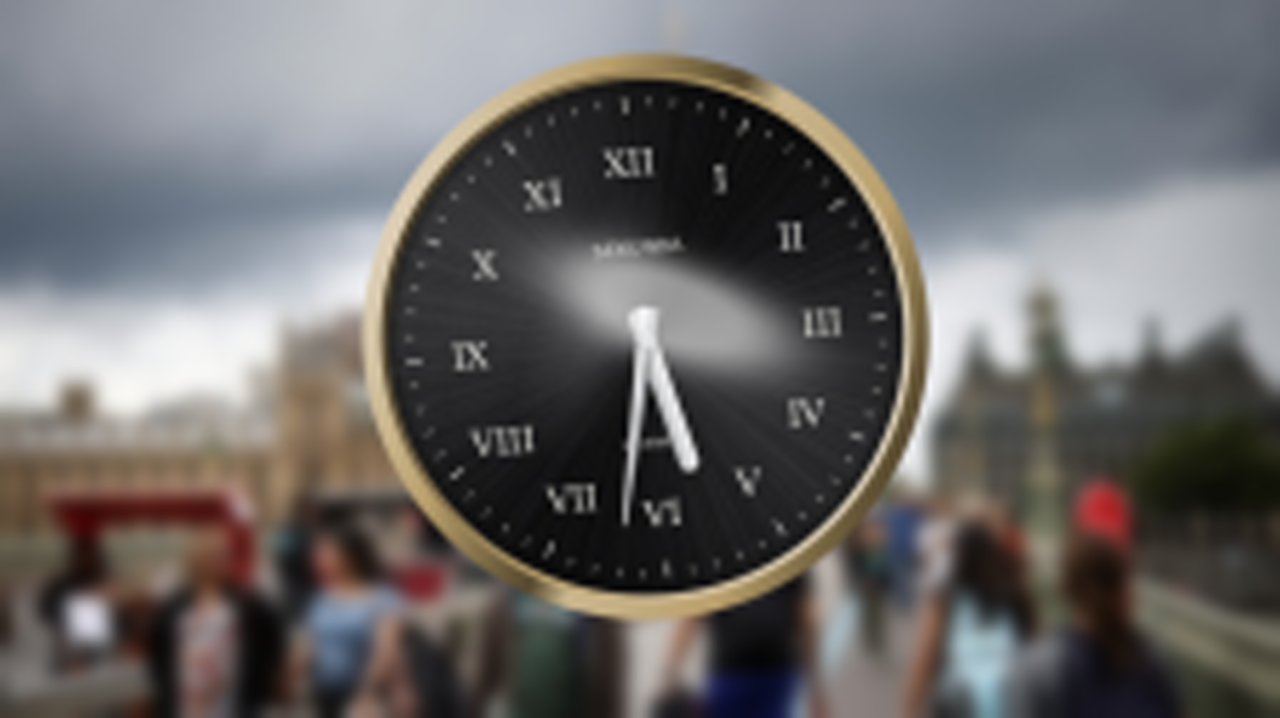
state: 5:32
